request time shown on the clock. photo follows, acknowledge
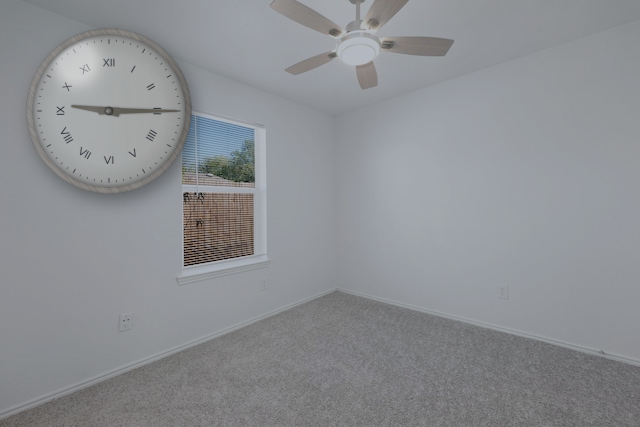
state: 9:15
